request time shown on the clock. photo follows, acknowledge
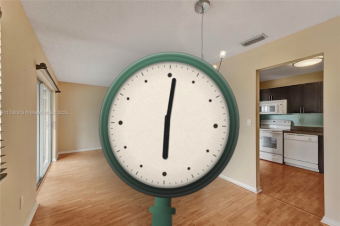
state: 6:01
